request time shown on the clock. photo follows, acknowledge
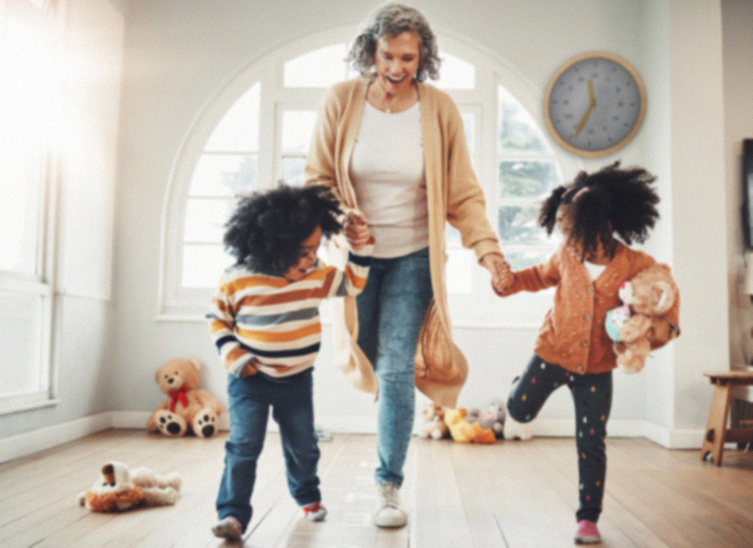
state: 11:34
